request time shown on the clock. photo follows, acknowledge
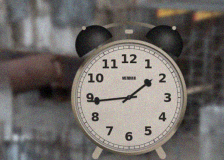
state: 1:44
